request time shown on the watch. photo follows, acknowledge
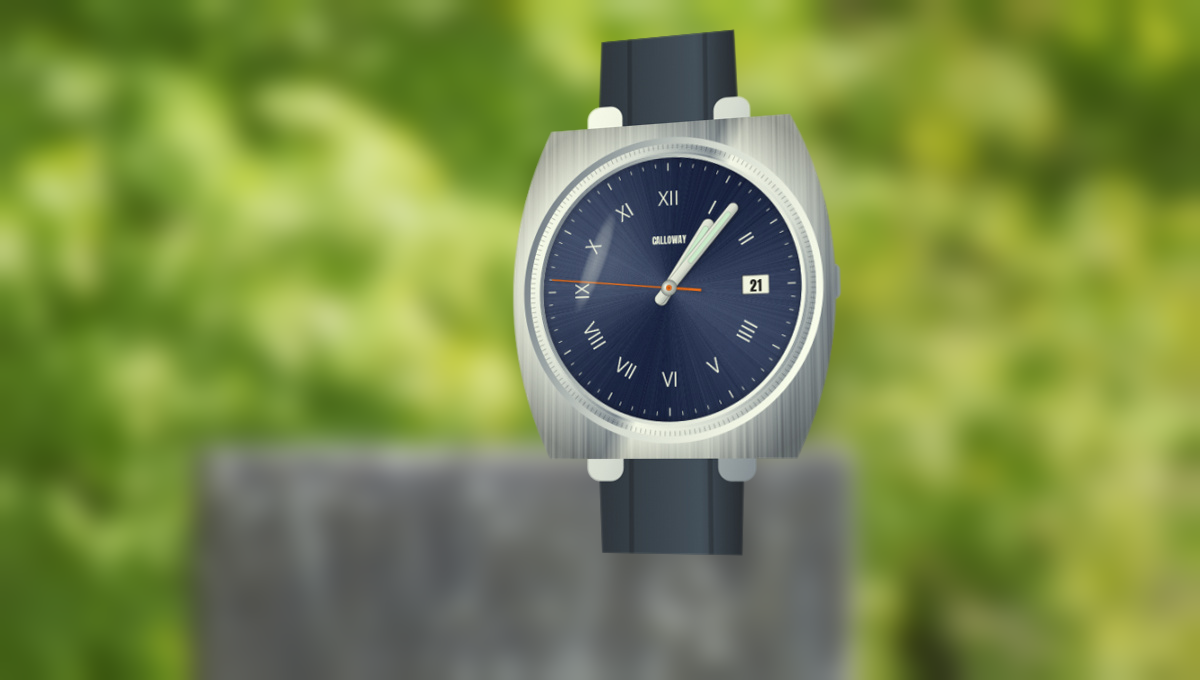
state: 1:06:46
